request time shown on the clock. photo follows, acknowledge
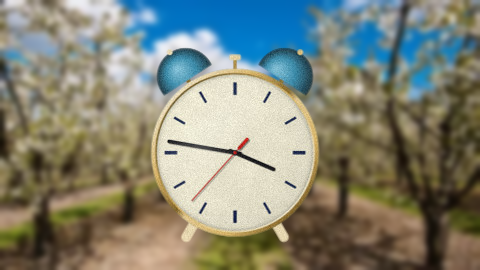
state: 3:46:37
